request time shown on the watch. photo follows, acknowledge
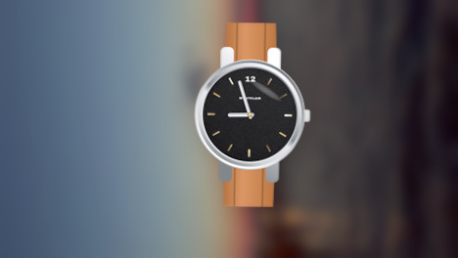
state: 8:57
